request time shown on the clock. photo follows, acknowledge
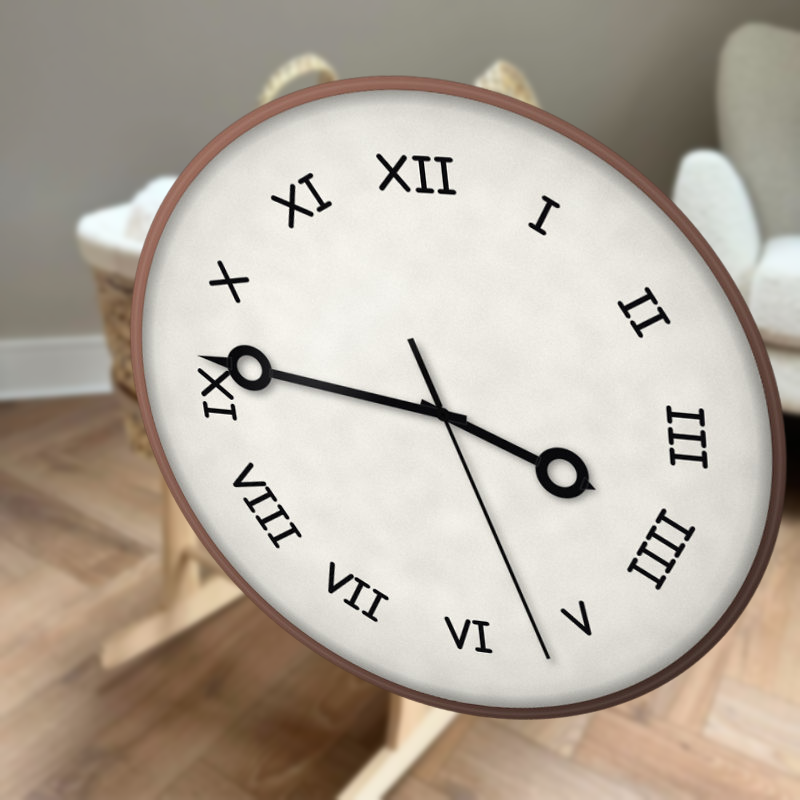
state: 3:46:27
